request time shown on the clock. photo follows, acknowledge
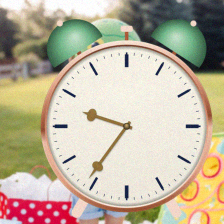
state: 9:36
